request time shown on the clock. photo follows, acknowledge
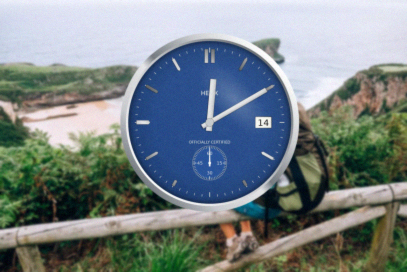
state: 12:10
